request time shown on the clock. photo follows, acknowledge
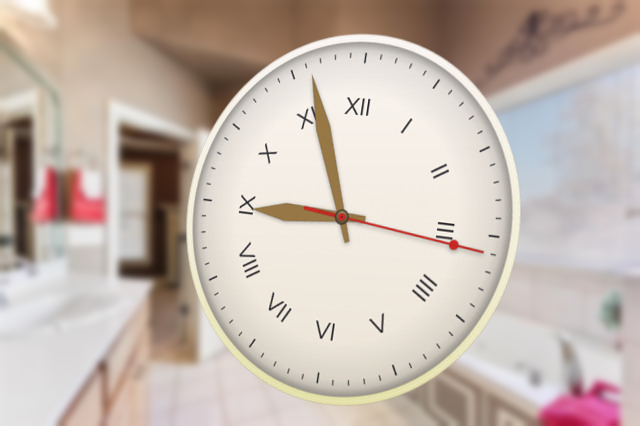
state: 8:56:16
